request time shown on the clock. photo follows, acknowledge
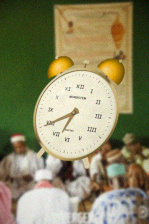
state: 6:40
